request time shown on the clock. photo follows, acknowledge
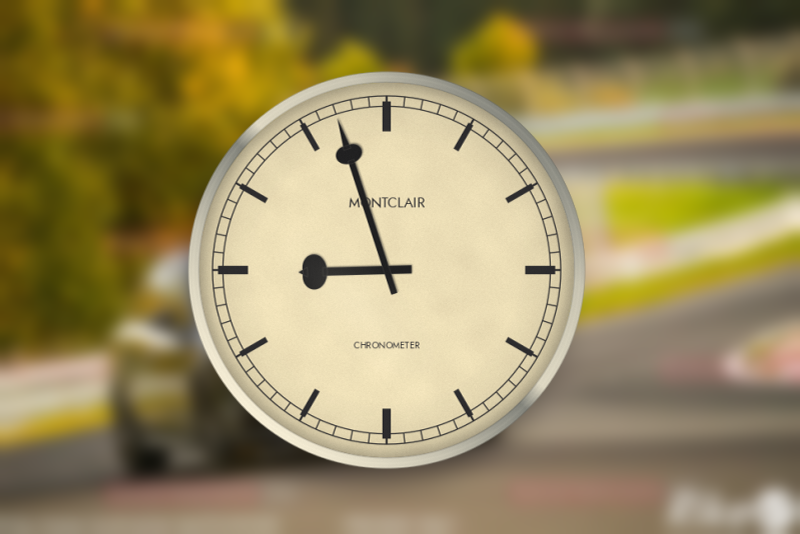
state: 8:57
